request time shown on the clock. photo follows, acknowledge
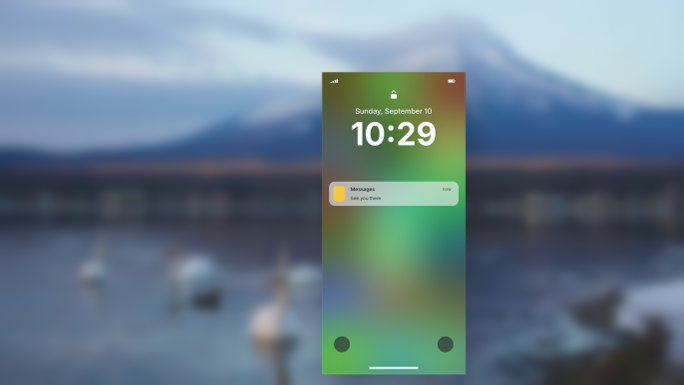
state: 10:29
